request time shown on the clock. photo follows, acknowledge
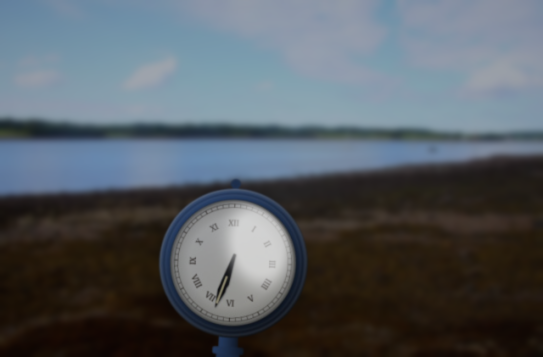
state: 6:33
